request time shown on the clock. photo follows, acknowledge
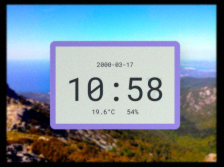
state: 10:58
